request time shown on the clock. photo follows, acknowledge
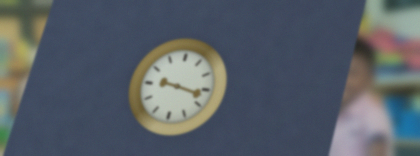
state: 9:17
